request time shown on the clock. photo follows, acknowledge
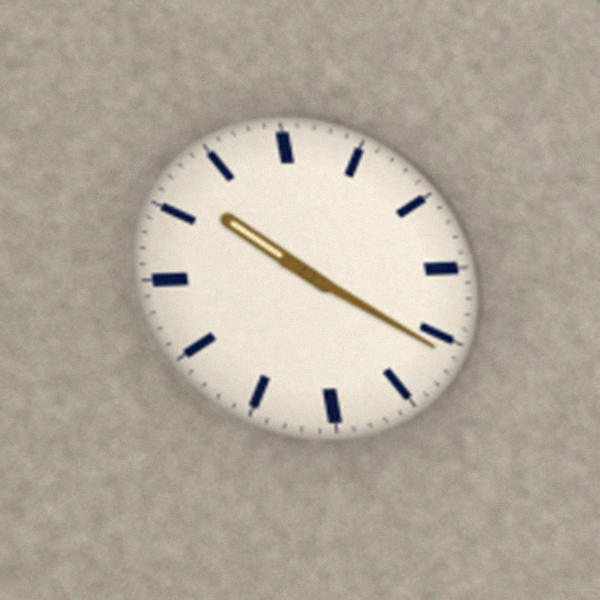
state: 10:21
